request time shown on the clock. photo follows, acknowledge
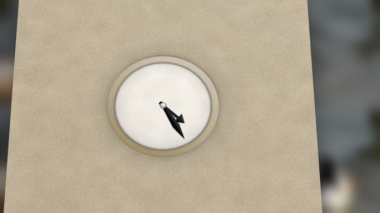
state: 4:25
